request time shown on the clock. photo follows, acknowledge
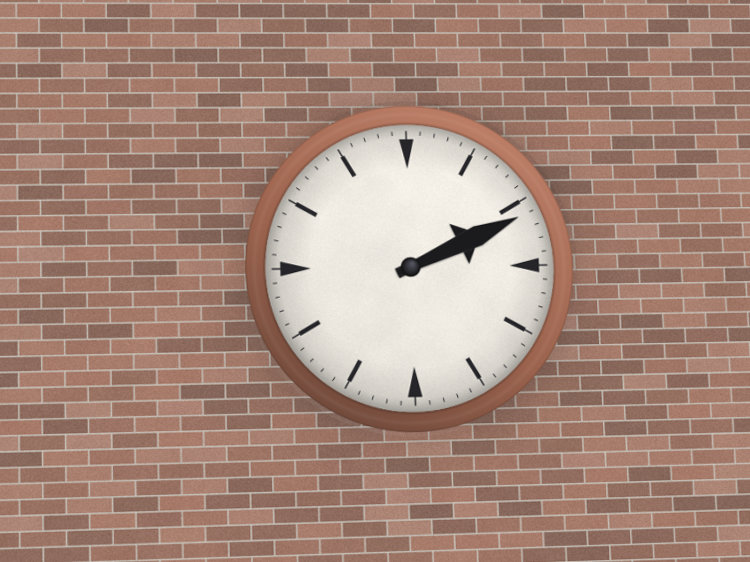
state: 2:11
